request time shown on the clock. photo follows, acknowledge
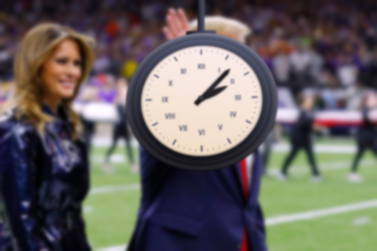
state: 2:07
